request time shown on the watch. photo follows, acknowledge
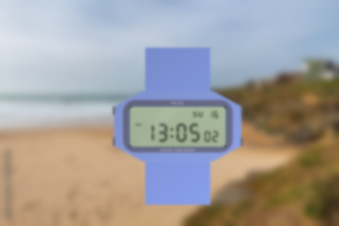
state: 13:05
